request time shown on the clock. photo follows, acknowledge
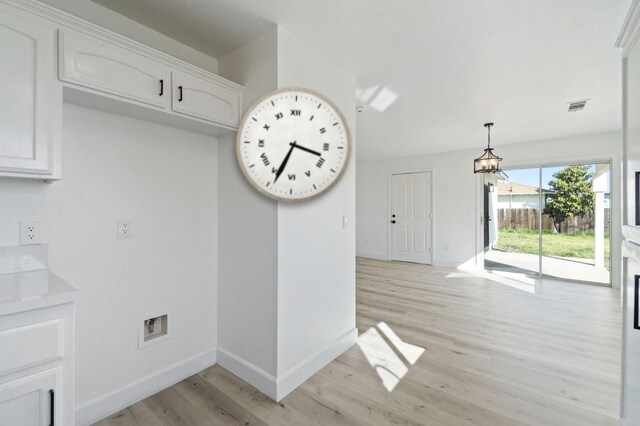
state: 3:34
